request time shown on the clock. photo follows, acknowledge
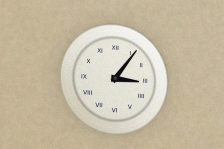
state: 3:06
